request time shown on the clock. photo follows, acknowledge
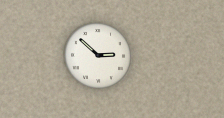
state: 2:52
